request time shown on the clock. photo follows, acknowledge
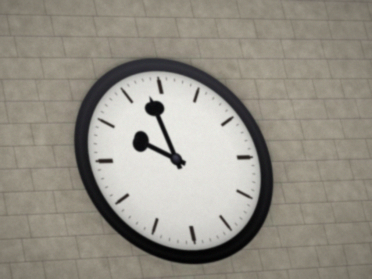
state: 9:58
